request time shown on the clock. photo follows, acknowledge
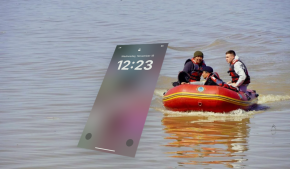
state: 12:23
